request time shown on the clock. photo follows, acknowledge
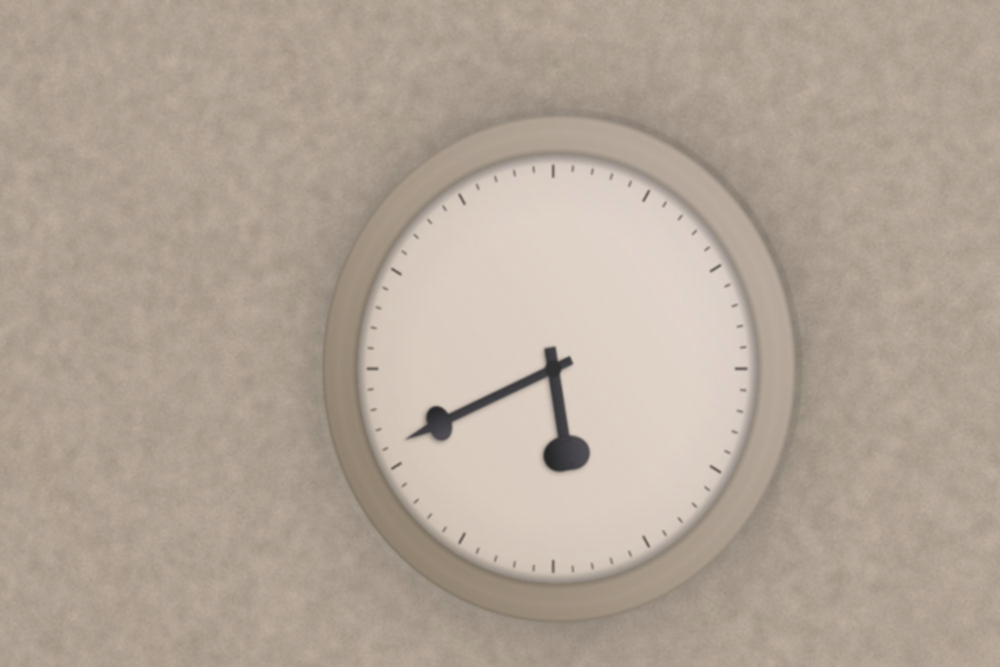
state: 5:41
